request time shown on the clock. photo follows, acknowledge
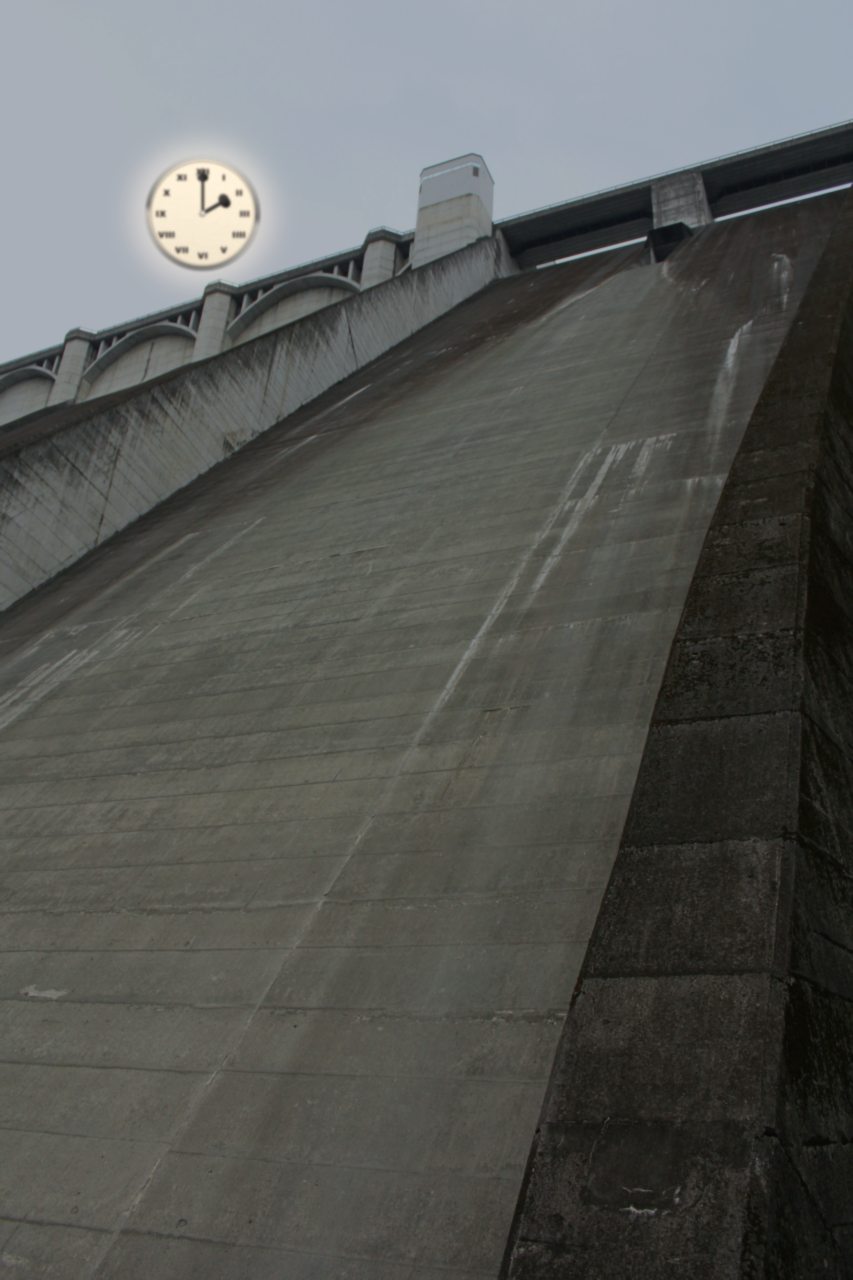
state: 2:00
